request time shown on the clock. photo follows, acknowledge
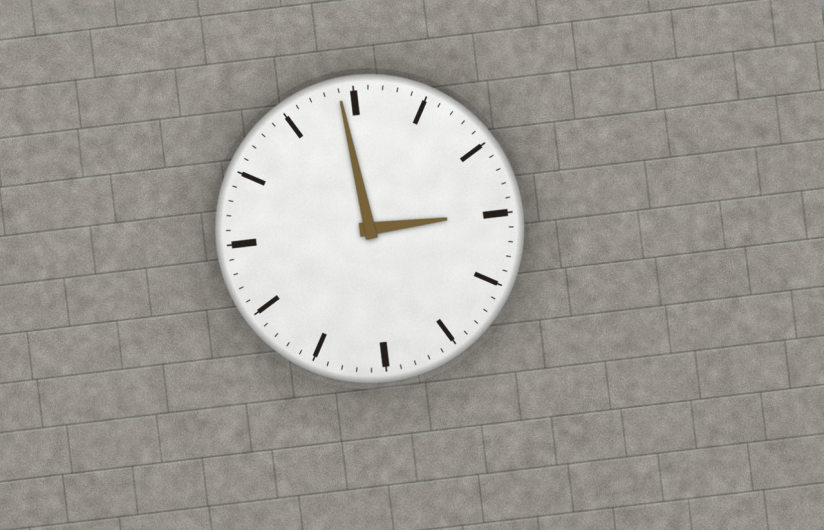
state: 2:59
